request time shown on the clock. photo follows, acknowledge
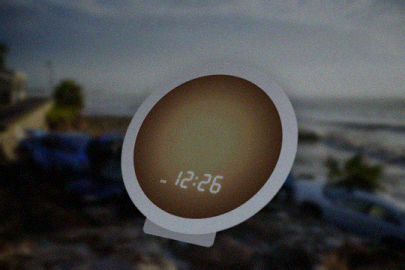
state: 12:26
